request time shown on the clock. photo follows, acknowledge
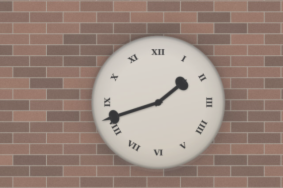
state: 1:42
